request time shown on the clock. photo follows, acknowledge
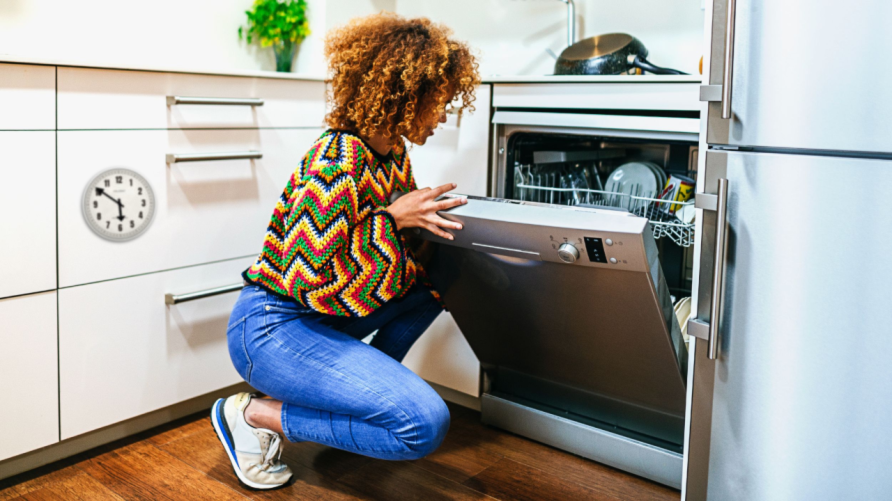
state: 5:51
